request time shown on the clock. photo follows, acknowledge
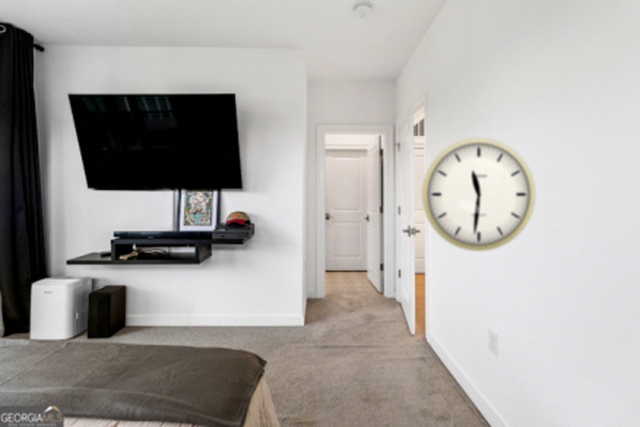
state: 11:31
